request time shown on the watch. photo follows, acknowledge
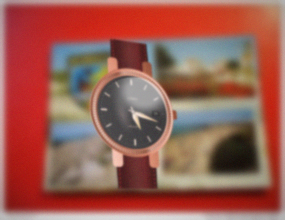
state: 5:18
